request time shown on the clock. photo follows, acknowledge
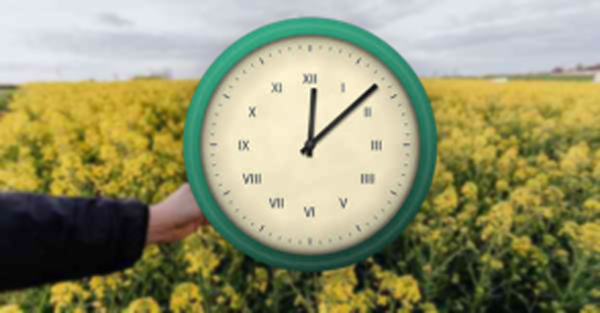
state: 12:08
